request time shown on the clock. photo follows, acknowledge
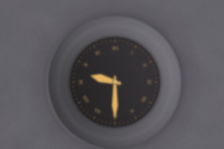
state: 9:30
